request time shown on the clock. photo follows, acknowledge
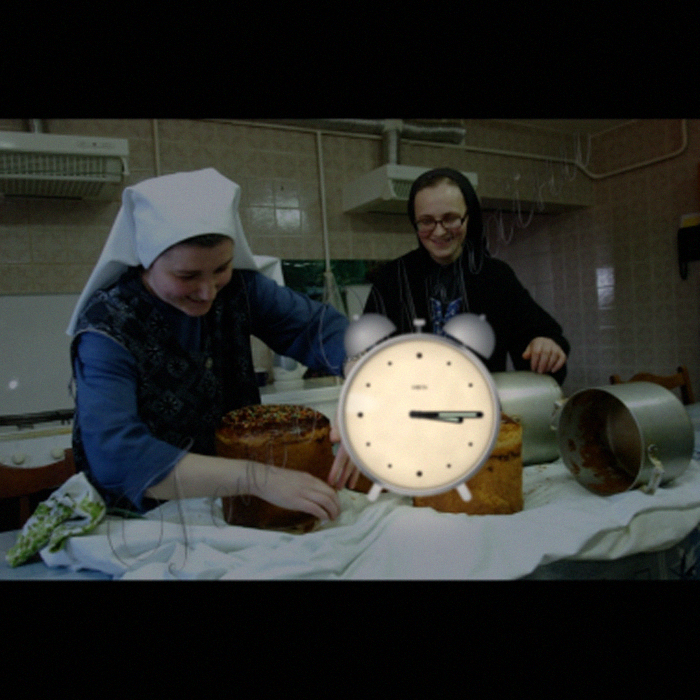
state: 3:15
